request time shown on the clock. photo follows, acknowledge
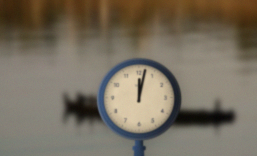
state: 12:02
